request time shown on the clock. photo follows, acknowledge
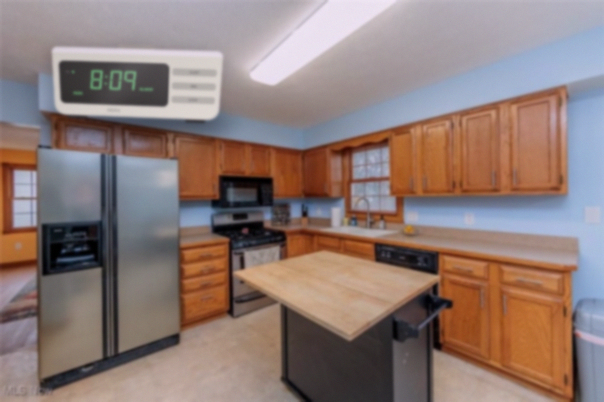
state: 8:09
